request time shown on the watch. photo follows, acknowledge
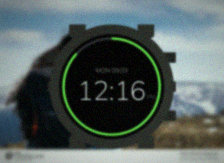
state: 12:16
